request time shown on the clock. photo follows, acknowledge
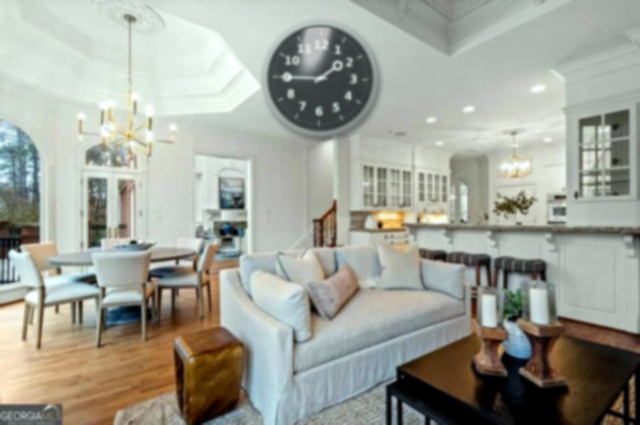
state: 1:45
